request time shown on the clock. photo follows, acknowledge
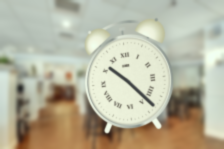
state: 10:23
